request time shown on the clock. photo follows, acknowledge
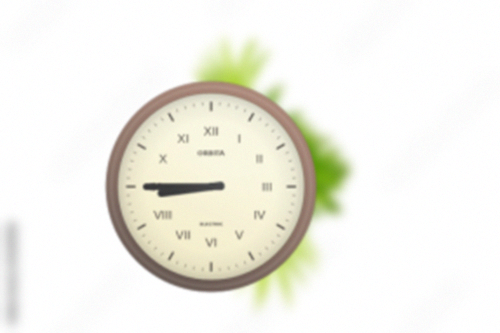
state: 8:45
